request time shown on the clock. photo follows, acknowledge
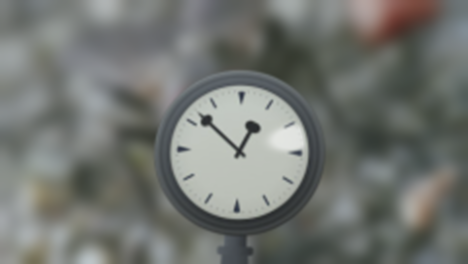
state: 12:52
